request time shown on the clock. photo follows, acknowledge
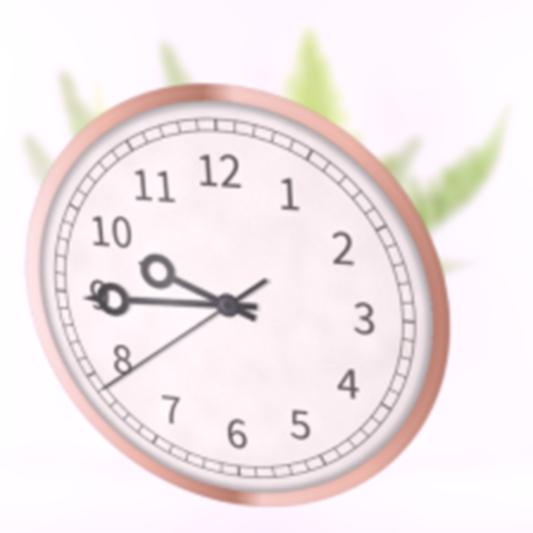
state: 9:44:39
